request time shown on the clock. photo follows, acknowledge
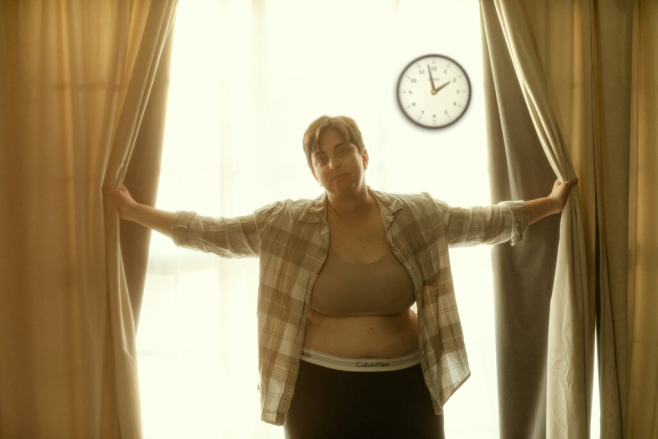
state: 1:58
